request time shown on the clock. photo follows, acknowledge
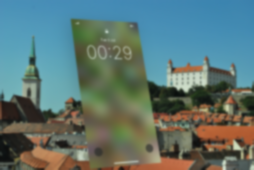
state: 0:29
